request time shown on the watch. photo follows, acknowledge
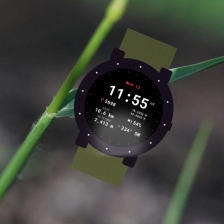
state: 11:55
